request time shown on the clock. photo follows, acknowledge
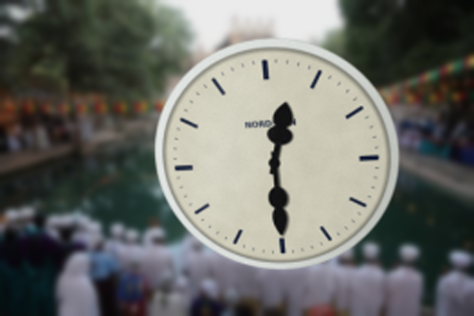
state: 12:30
